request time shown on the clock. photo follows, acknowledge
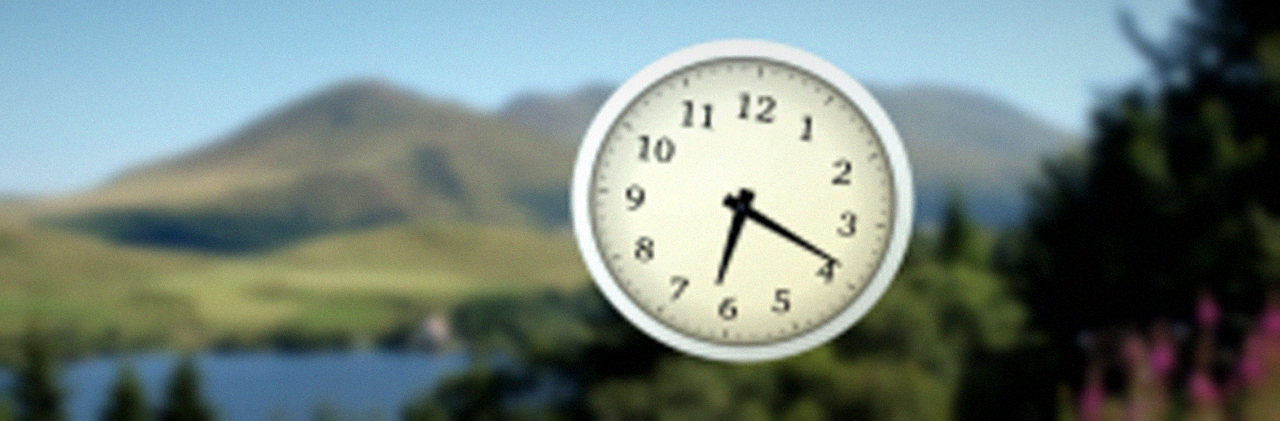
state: 6:19
